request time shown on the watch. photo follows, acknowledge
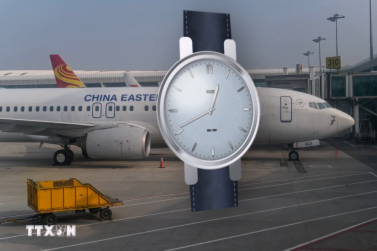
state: 12:41
